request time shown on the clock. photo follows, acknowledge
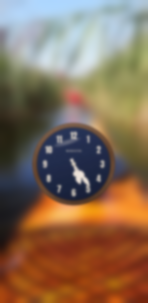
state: 5:24
